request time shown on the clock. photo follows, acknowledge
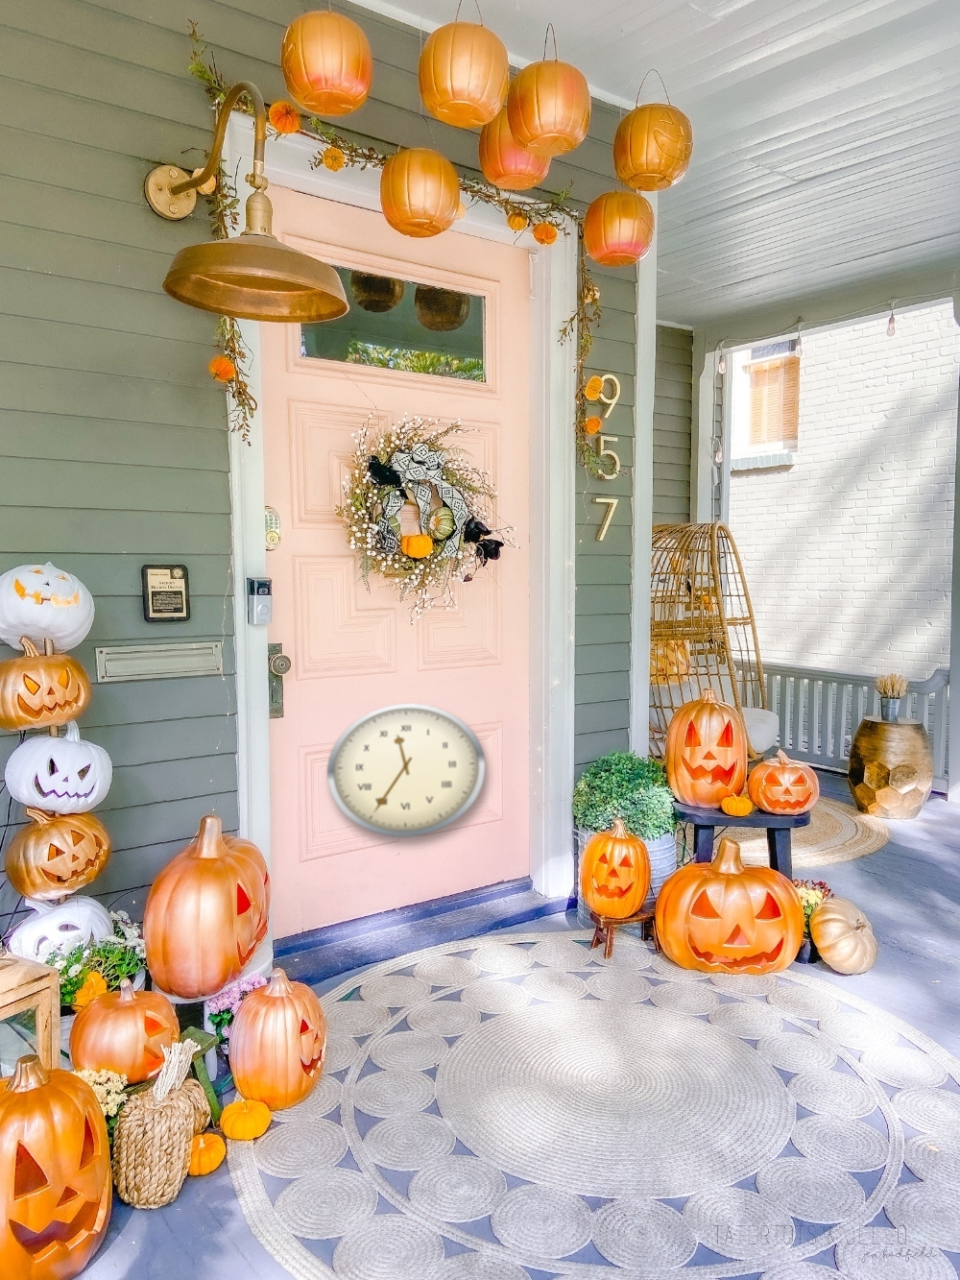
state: 11:35
